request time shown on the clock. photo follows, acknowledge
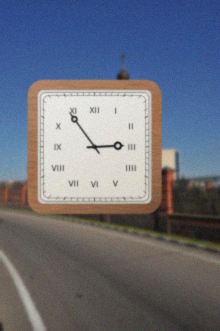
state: 2:54
